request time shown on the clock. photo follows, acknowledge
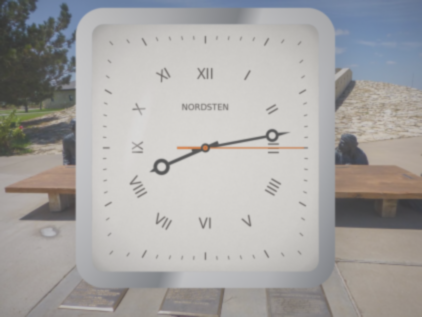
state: 8:13:15
